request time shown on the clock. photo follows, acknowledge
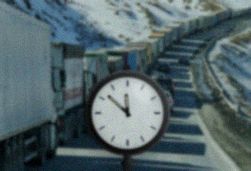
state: 11:52
